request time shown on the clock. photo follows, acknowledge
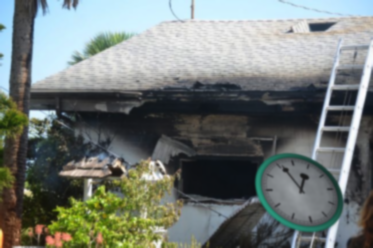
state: 12:56
